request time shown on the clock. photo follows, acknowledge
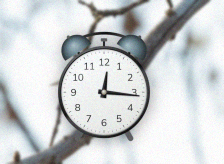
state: 12:16
